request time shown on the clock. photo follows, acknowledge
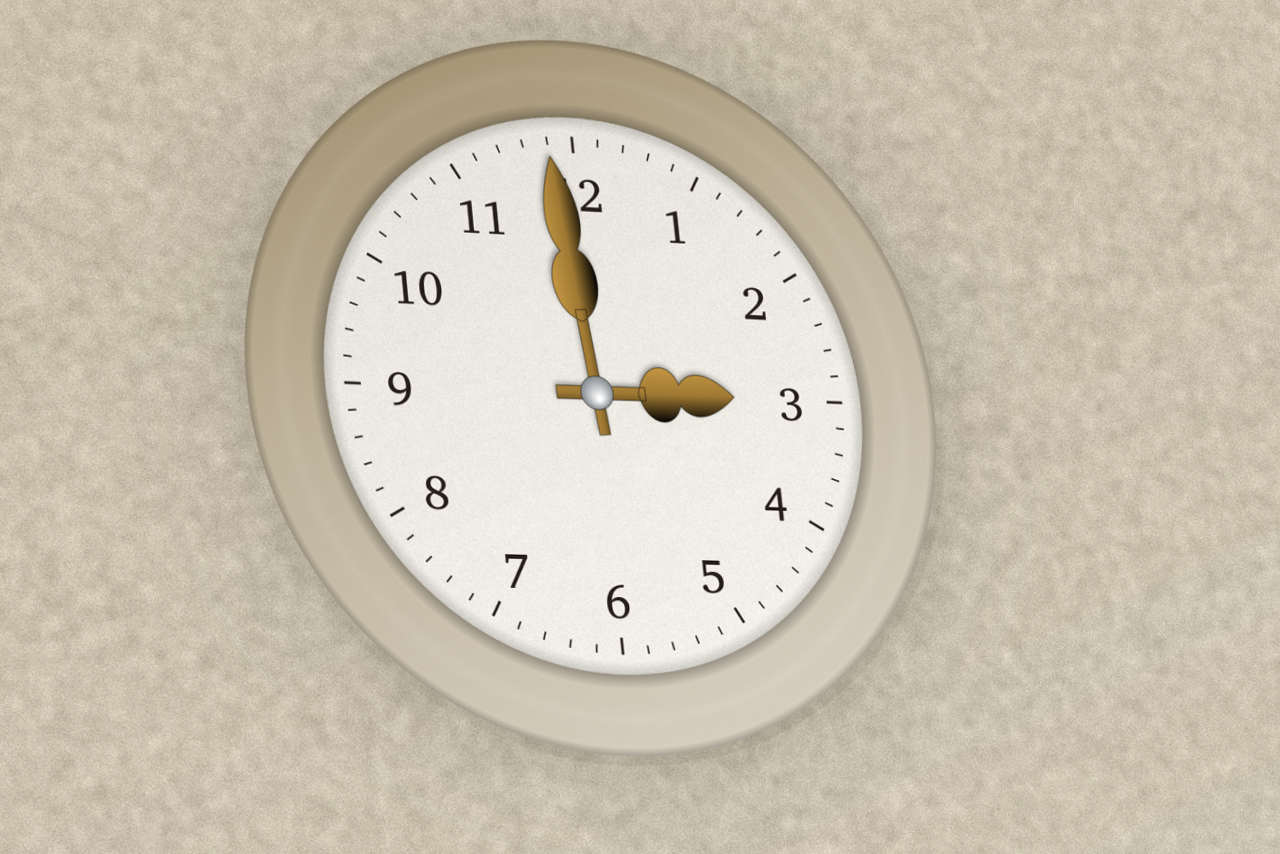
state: 2:59
